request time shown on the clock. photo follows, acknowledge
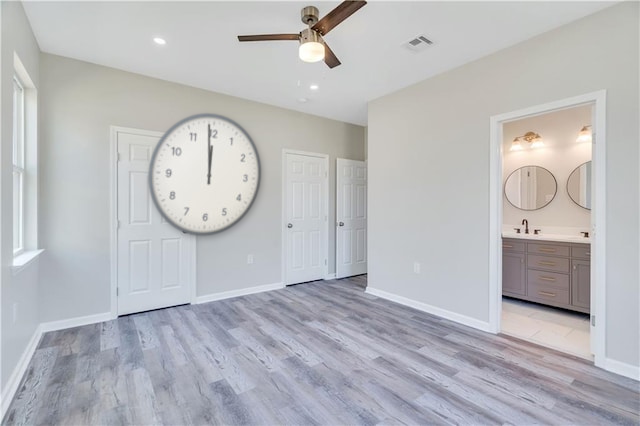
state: 11:59
